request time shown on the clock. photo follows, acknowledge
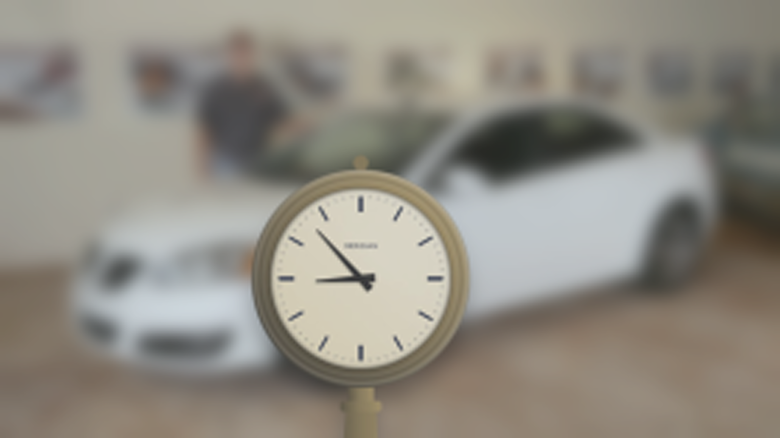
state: 8:53
